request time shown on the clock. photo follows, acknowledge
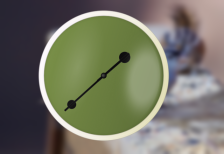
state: 1:38
